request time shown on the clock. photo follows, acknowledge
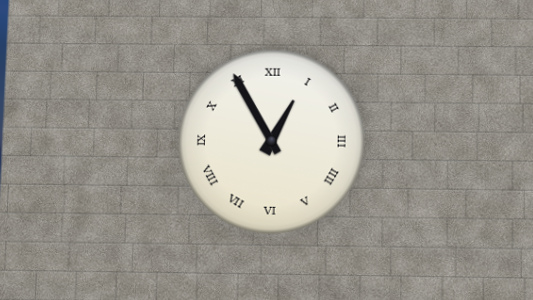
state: 12:55
